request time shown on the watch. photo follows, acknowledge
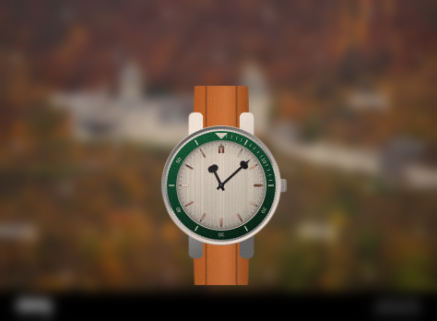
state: 11:08
